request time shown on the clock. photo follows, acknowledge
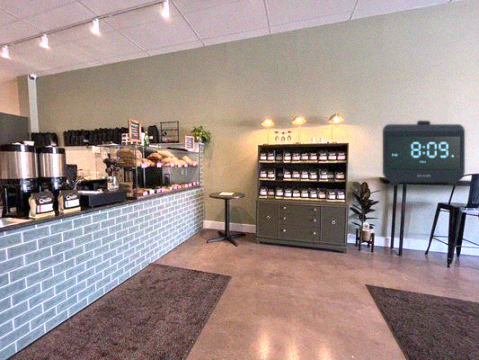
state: 8:09
